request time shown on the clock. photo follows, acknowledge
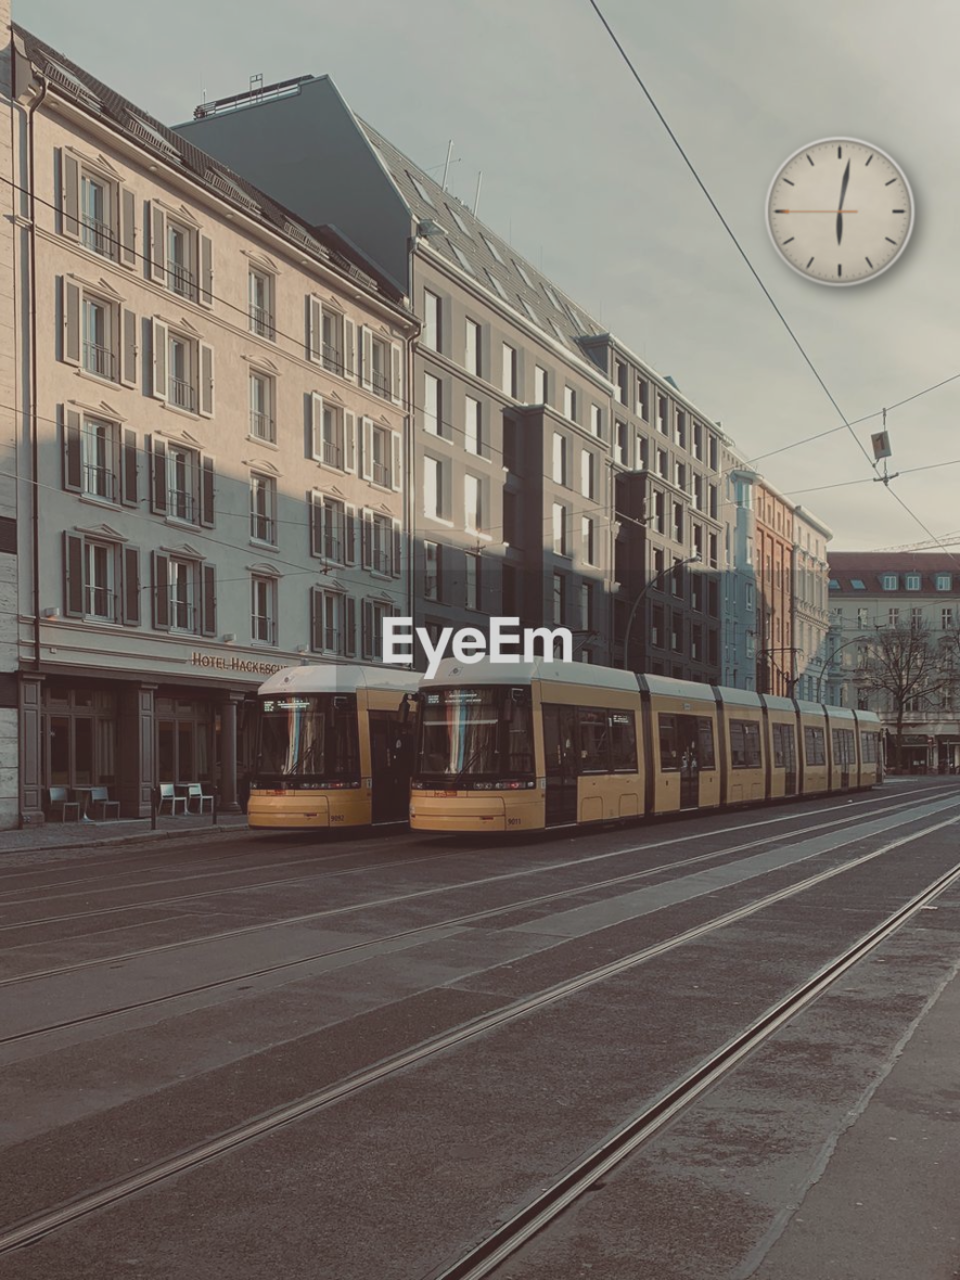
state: 6:01:45
